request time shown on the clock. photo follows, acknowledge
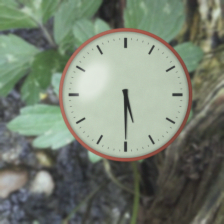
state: 5:30
